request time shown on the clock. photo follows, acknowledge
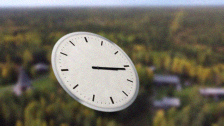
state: 3:16
